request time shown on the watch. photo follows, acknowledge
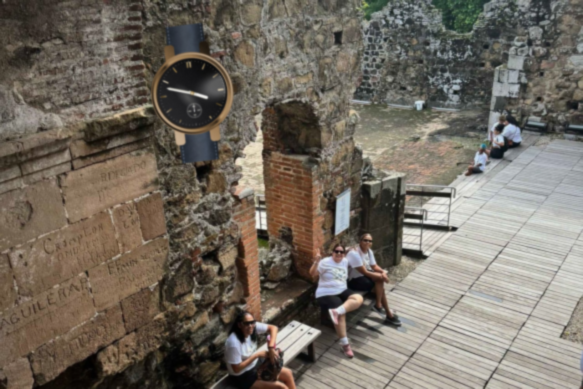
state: 3:48
